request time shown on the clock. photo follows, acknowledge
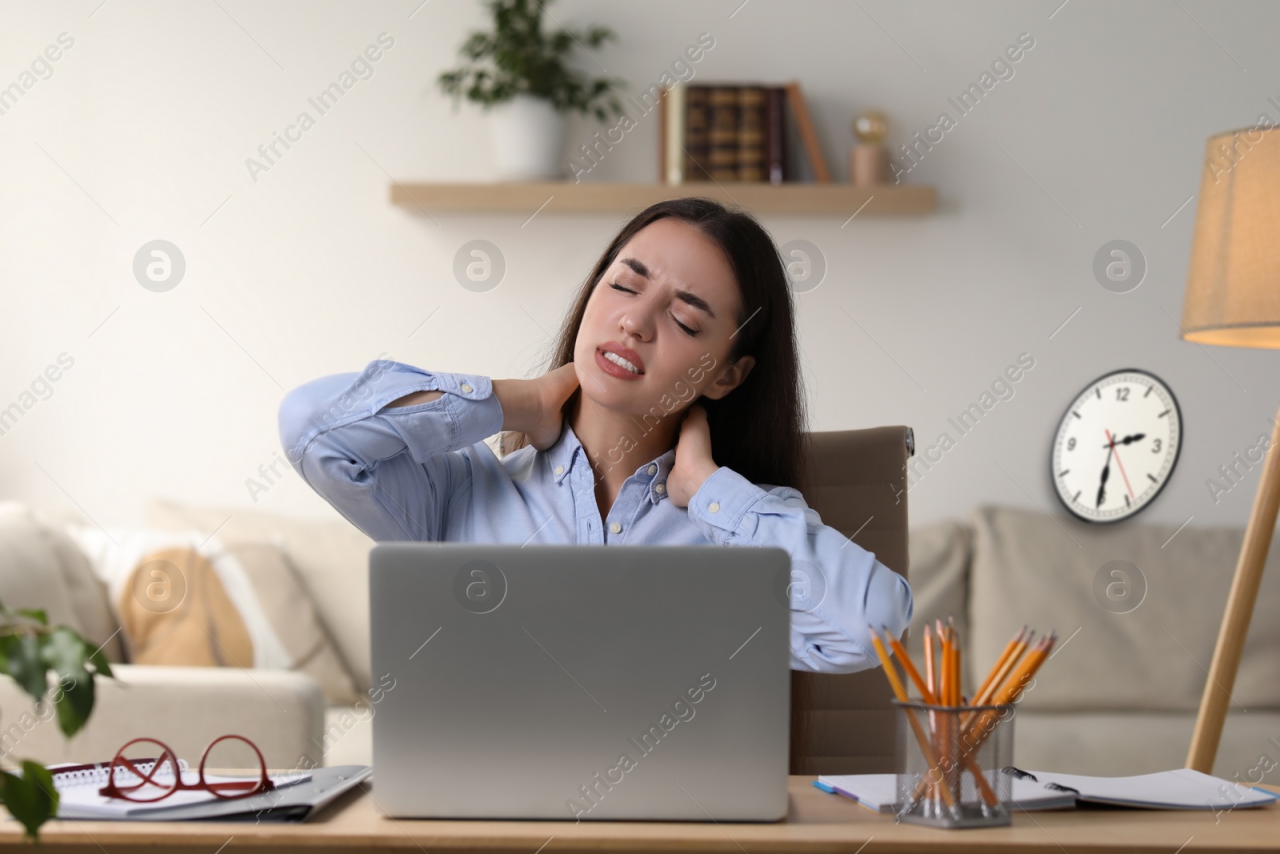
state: 2:30:24
